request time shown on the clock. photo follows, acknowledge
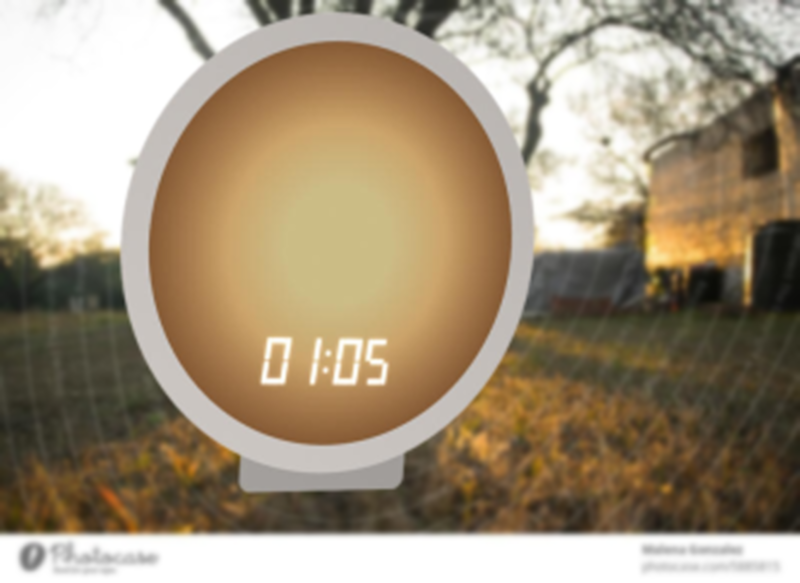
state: 1:05
